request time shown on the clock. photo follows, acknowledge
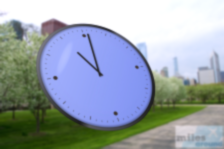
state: 11:01
